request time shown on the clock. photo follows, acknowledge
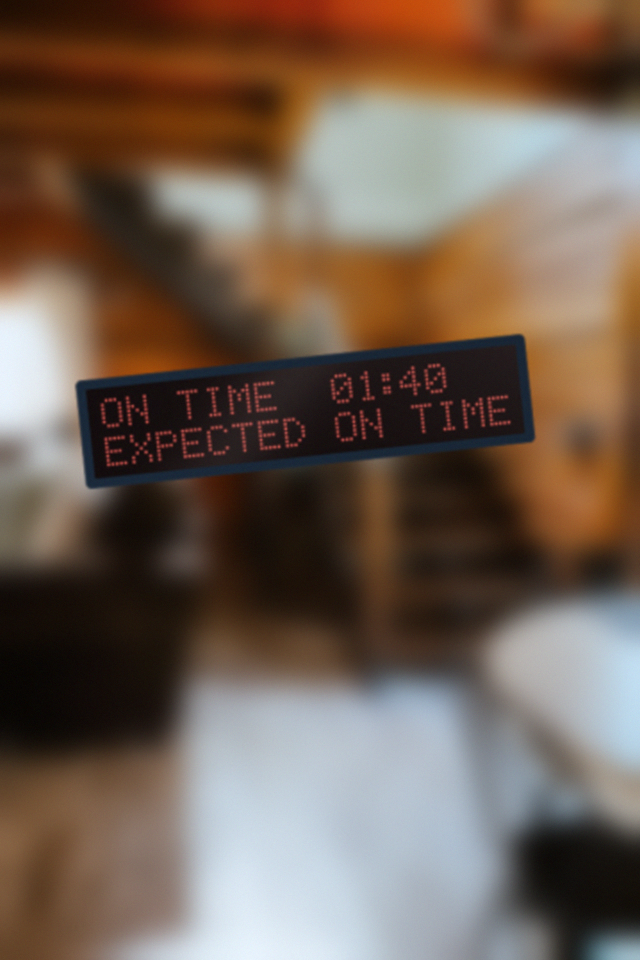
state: 1:40
